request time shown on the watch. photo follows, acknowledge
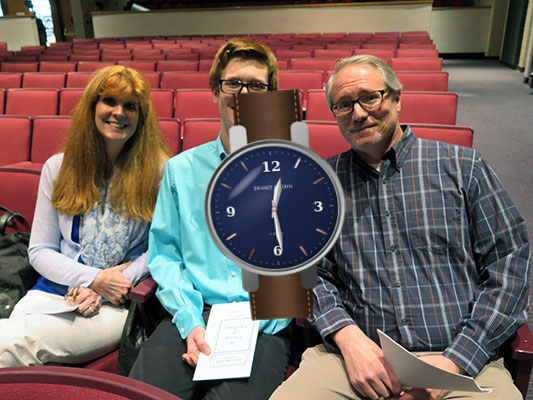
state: 12:29
